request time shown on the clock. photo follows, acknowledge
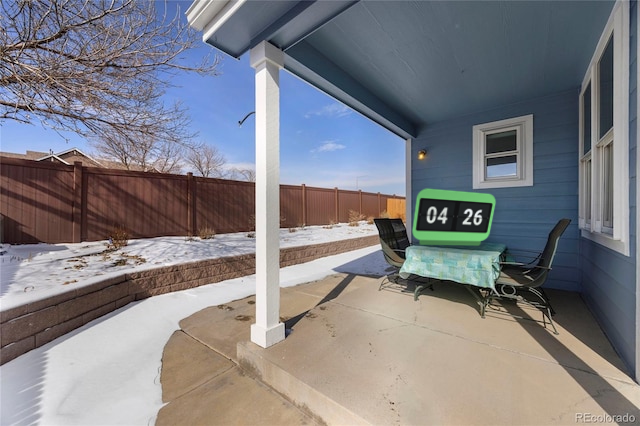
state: 4:26
